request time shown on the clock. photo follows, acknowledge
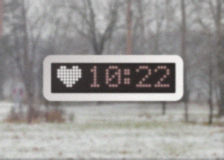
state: 10:22
